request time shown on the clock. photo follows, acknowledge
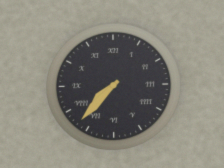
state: 7:37
